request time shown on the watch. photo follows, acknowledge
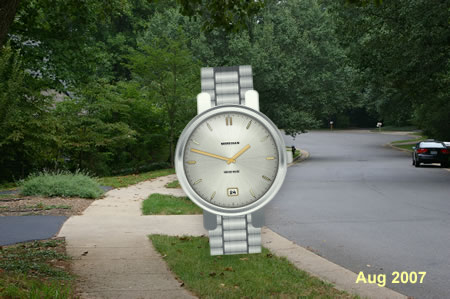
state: 1:48
